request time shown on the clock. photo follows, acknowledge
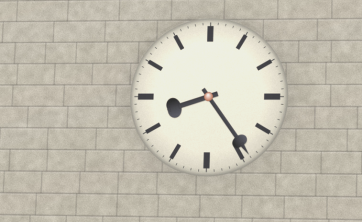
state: 8:24
